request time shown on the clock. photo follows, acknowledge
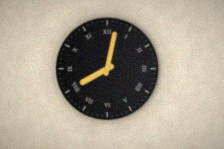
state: 8:02
